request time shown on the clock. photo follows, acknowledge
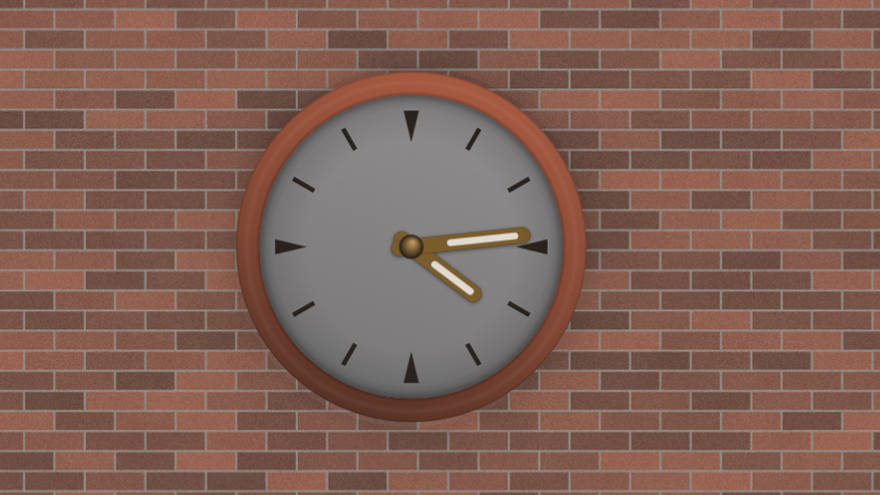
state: 4:14
